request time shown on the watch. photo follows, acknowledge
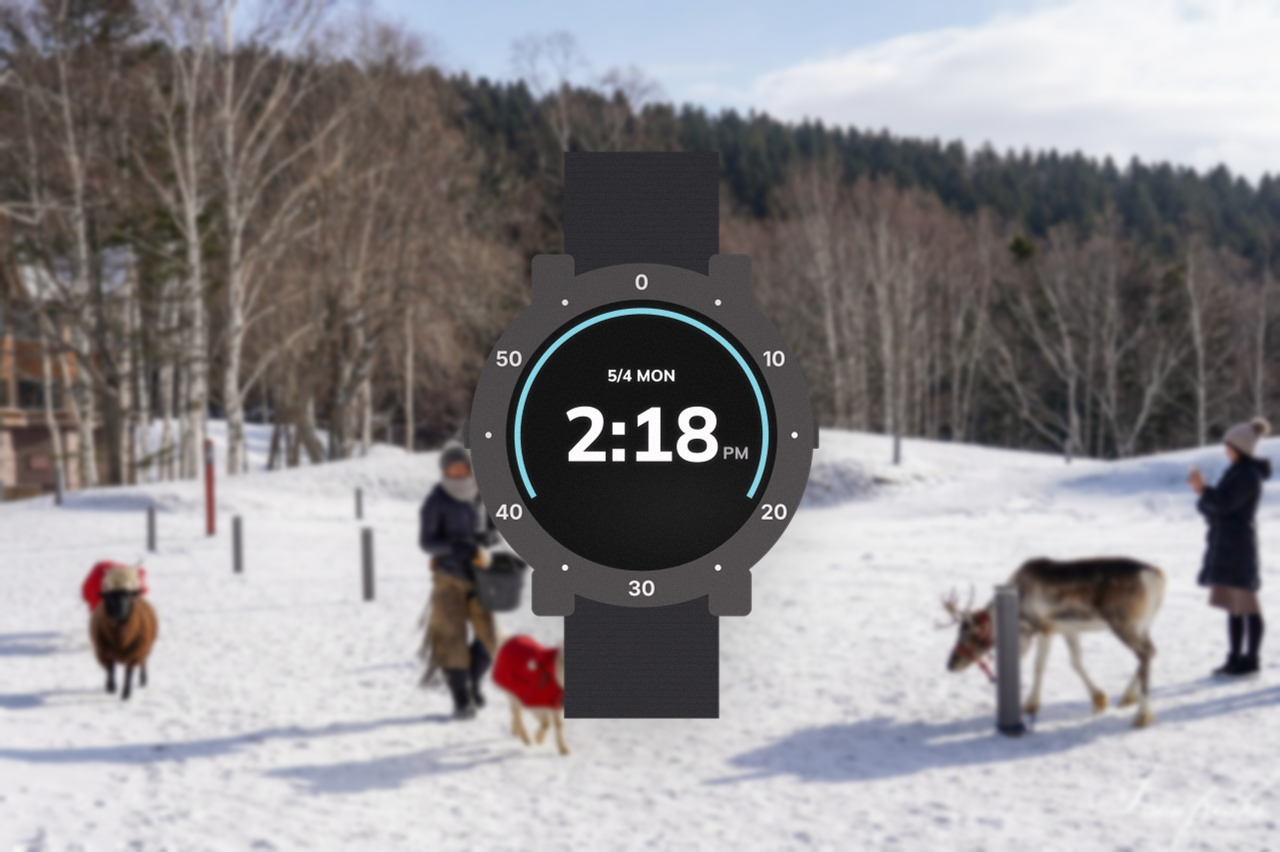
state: 2:18
